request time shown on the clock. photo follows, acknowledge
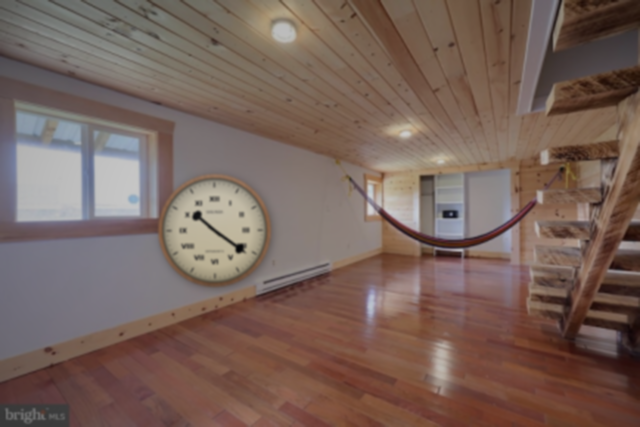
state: 10:21
